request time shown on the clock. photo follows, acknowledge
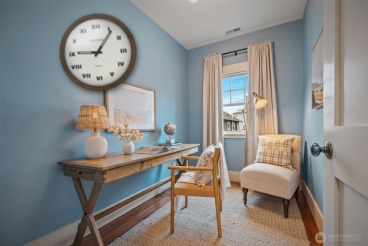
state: 9:06
